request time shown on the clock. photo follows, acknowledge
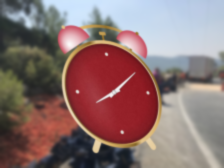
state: 8:09
